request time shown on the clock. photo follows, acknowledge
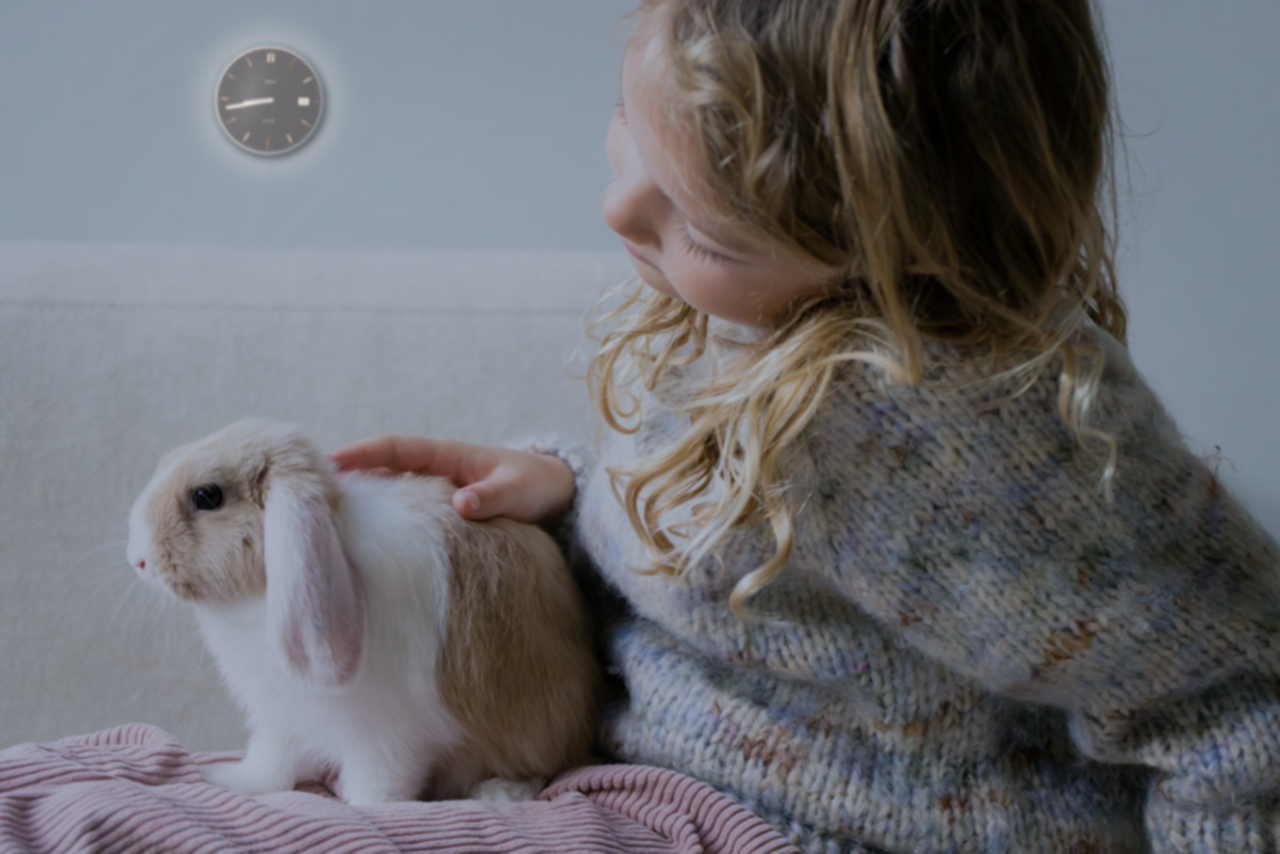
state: 8:43
